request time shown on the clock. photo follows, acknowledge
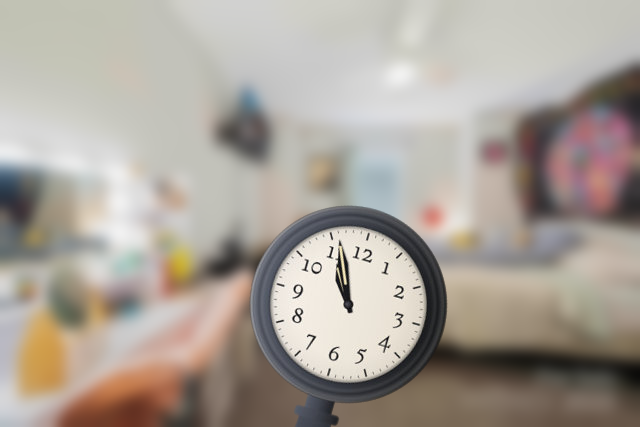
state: 10:56
